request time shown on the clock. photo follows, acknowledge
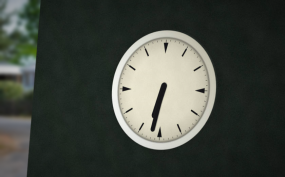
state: 6:32
